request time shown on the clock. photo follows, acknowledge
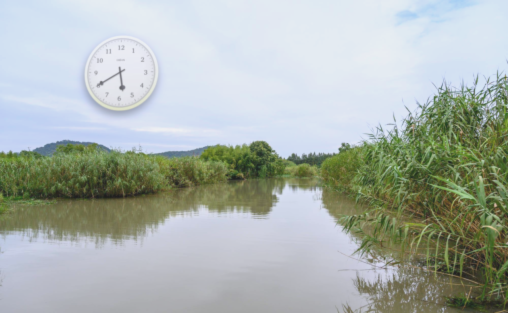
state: 5:40
